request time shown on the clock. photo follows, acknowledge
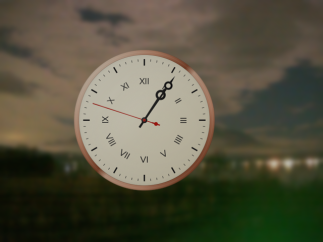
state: 1:05:48
